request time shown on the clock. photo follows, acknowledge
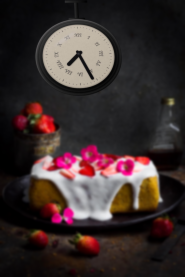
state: 7:26
